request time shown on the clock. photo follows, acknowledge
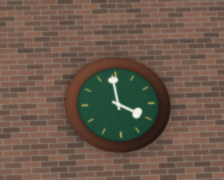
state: 3:59
